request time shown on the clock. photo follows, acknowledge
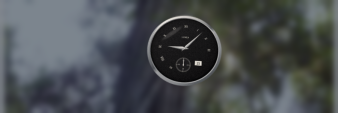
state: 9:07
